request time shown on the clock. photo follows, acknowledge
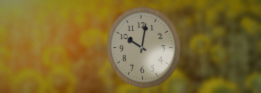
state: 10:02
